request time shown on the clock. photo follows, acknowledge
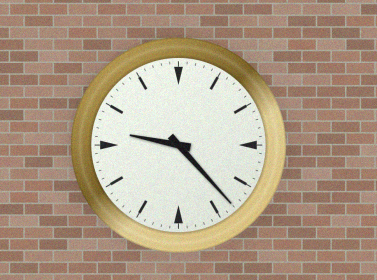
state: 9:23
